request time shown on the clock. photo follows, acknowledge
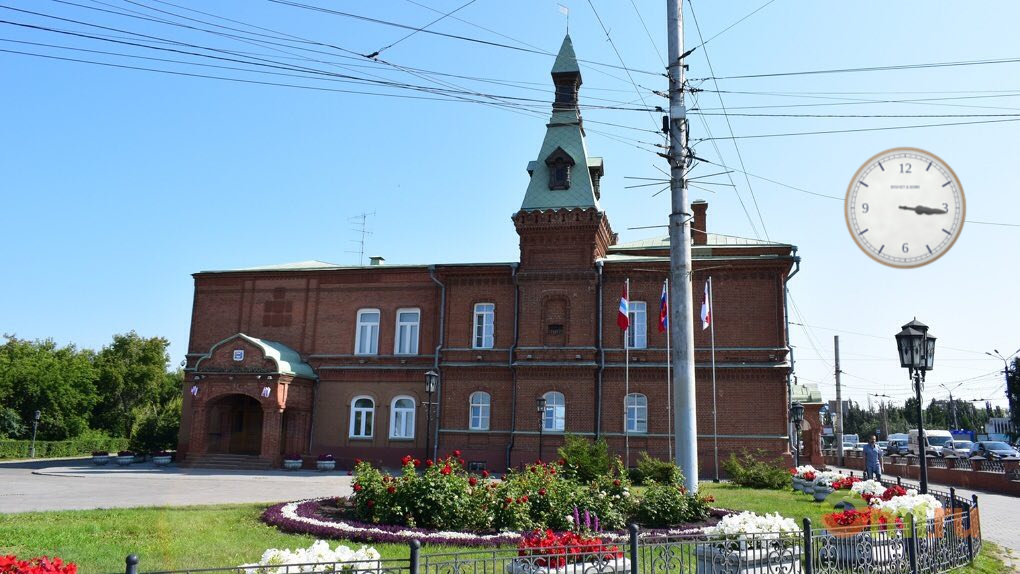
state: 3:16
